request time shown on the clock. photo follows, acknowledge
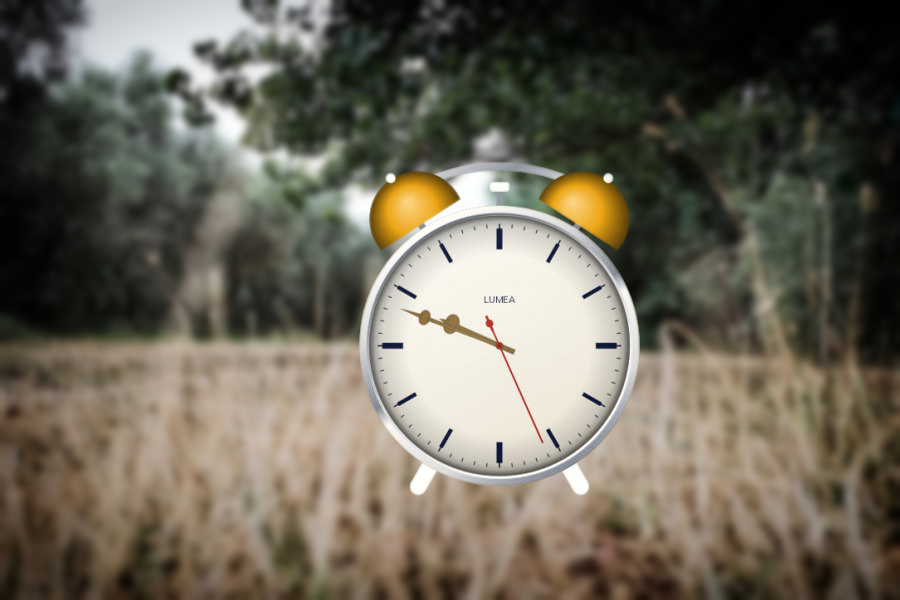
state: 9:48:26
